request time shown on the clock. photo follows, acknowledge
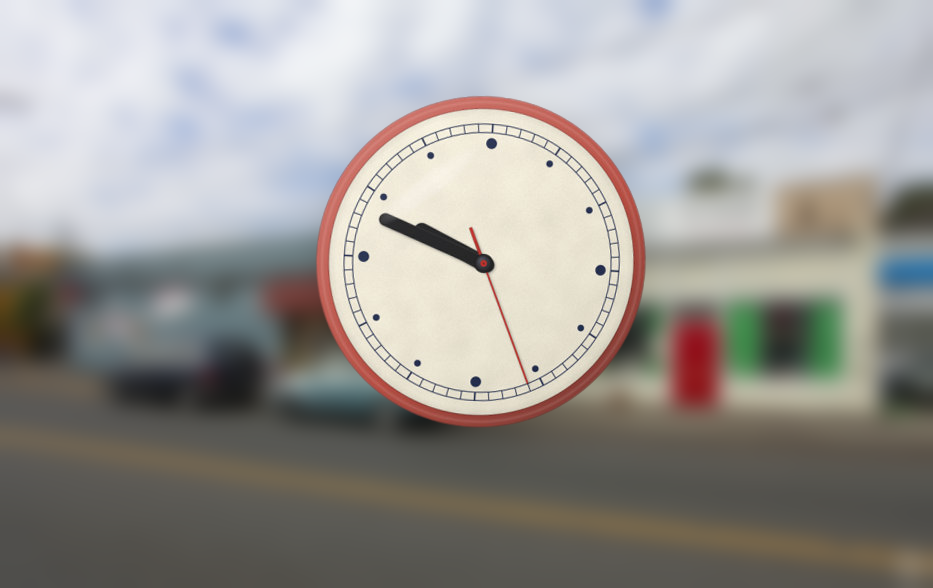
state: 9:48:26
